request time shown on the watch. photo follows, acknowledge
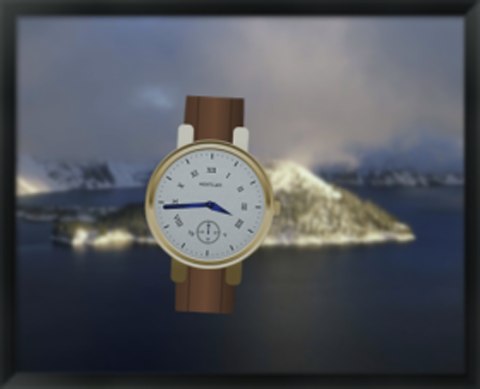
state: 3:44
